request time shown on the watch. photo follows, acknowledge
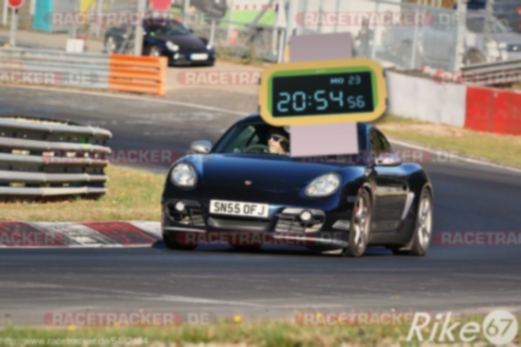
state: 20:54
